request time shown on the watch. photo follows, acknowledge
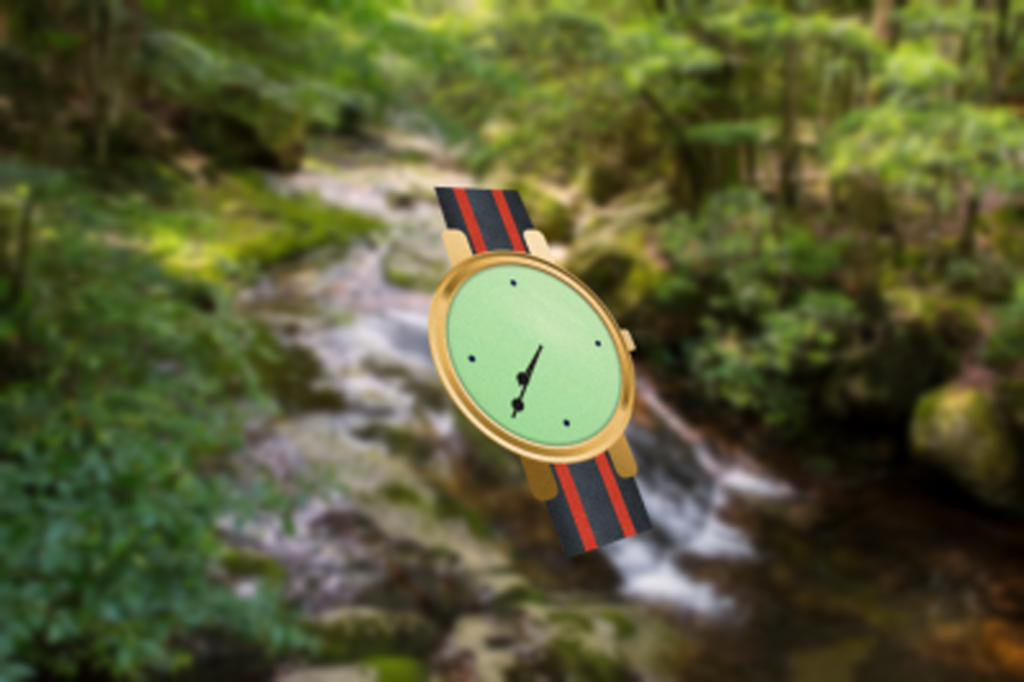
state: 7:37
